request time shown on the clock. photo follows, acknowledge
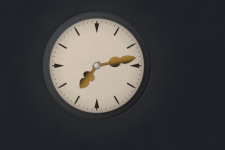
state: 7:13
